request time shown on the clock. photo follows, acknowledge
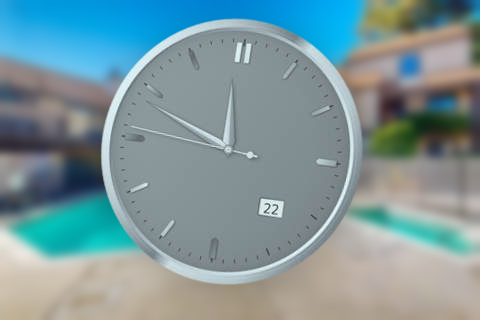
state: 11:48:46
